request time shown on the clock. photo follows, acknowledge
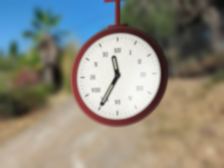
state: 11:35
